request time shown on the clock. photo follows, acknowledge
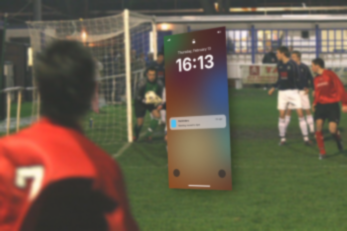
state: 16:13
